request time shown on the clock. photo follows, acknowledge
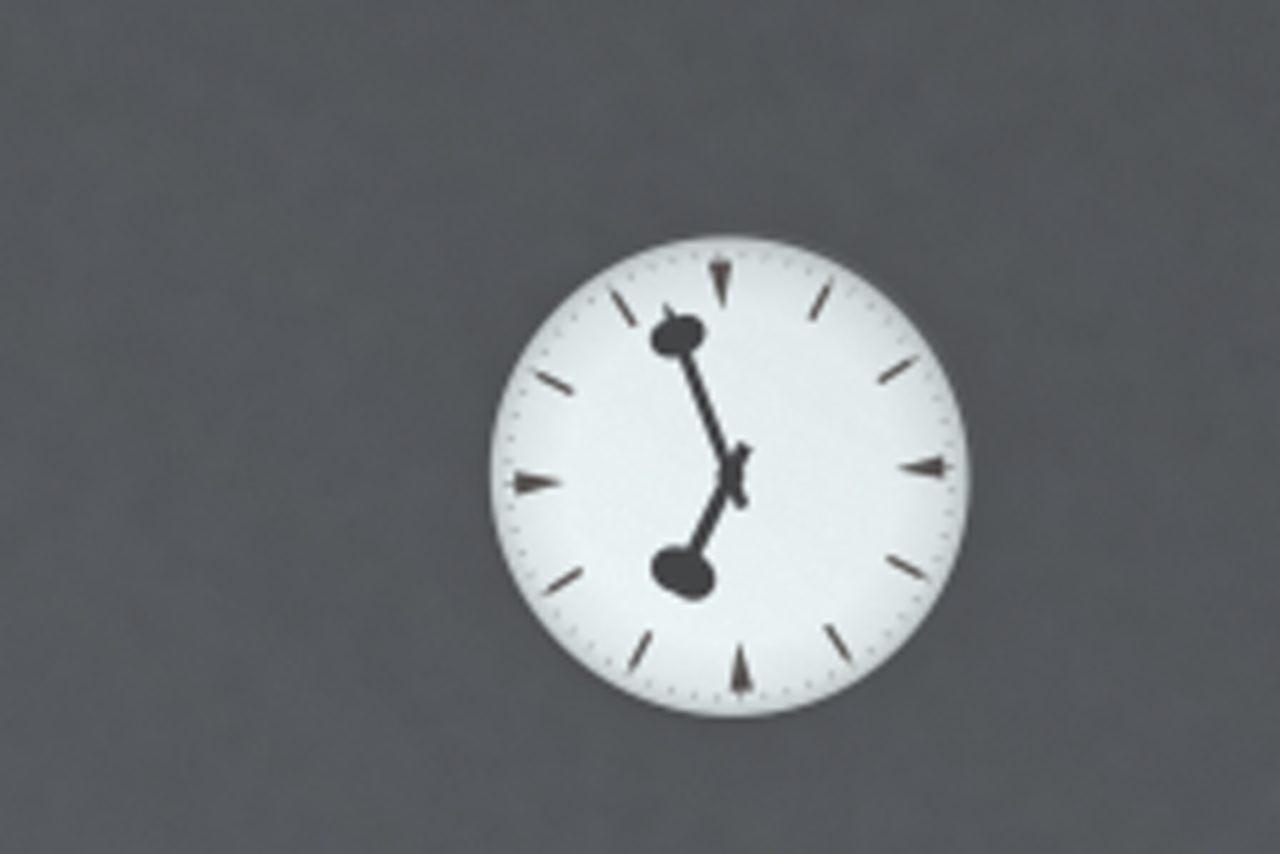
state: 6:57
